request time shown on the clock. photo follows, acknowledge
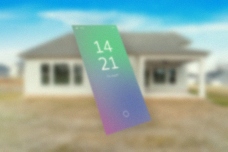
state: 14:21
